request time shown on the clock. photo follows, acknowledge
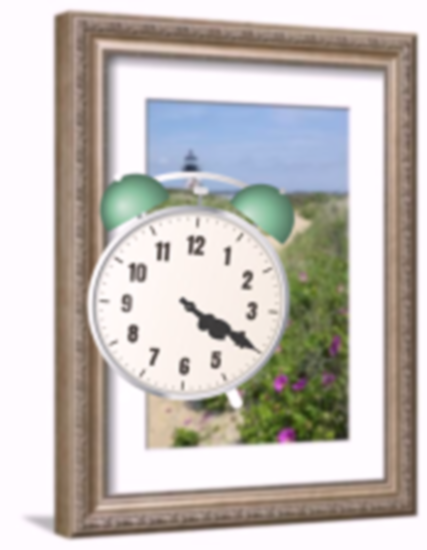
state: 4:20
